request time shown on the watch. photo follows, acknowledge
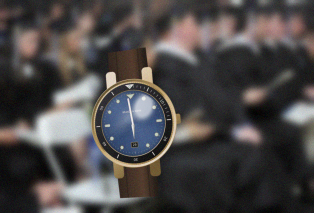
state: 5:59
